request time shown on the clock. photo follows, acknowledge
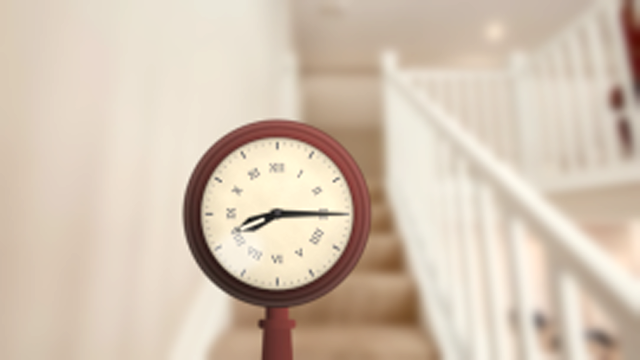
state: 8:15
